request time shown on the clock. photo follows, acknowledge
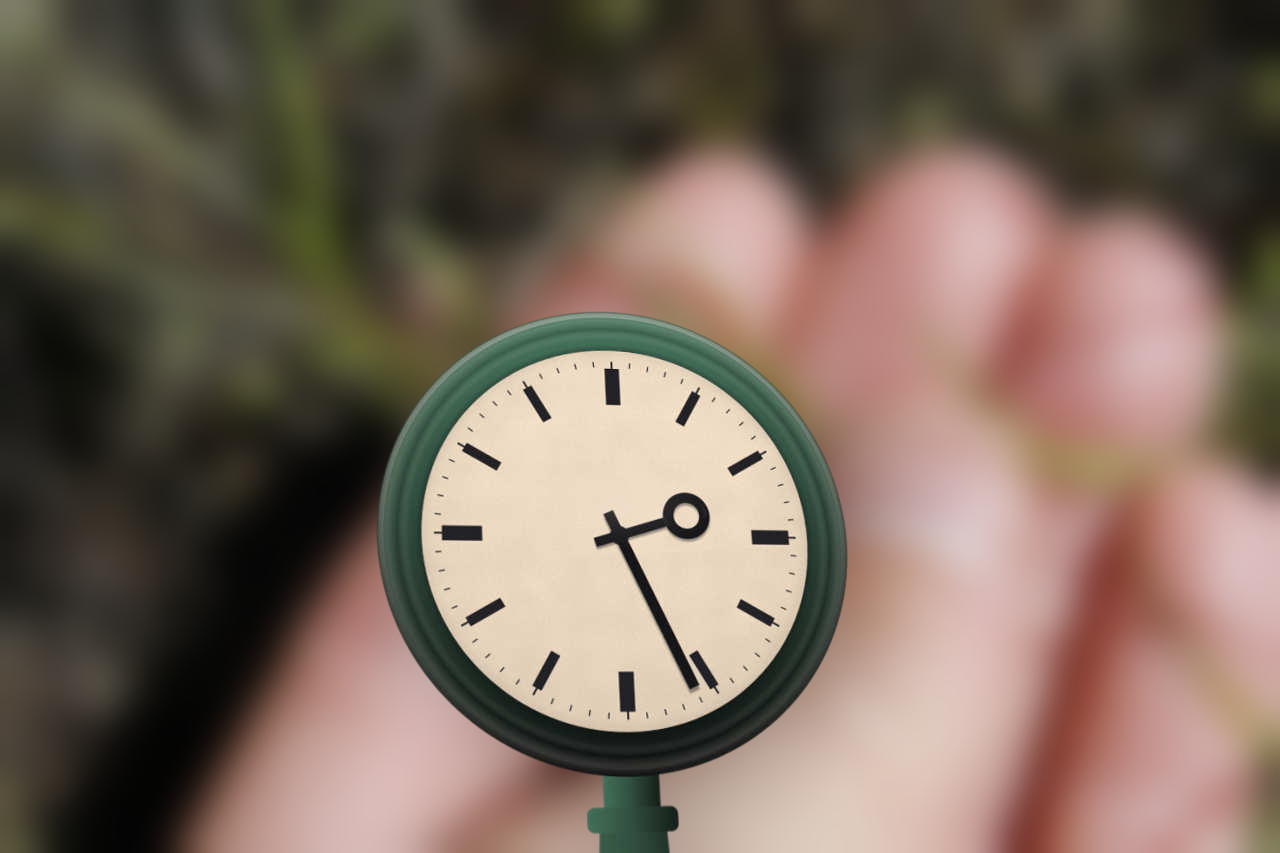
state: 2:26
